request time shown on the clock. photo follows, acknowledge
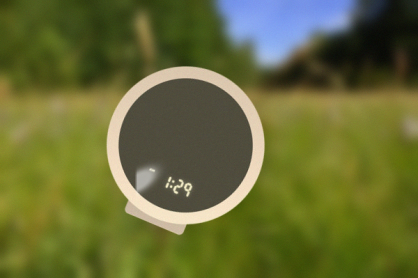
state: 1:29
